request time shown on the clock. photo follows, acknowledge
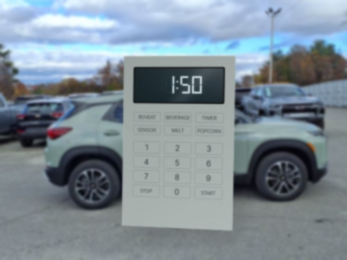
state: 1:50
